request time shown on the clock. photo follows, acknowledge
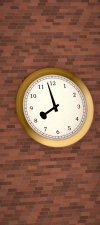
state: 7:58
